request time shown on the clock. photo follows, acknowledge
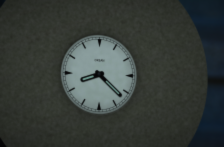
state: 8:22
